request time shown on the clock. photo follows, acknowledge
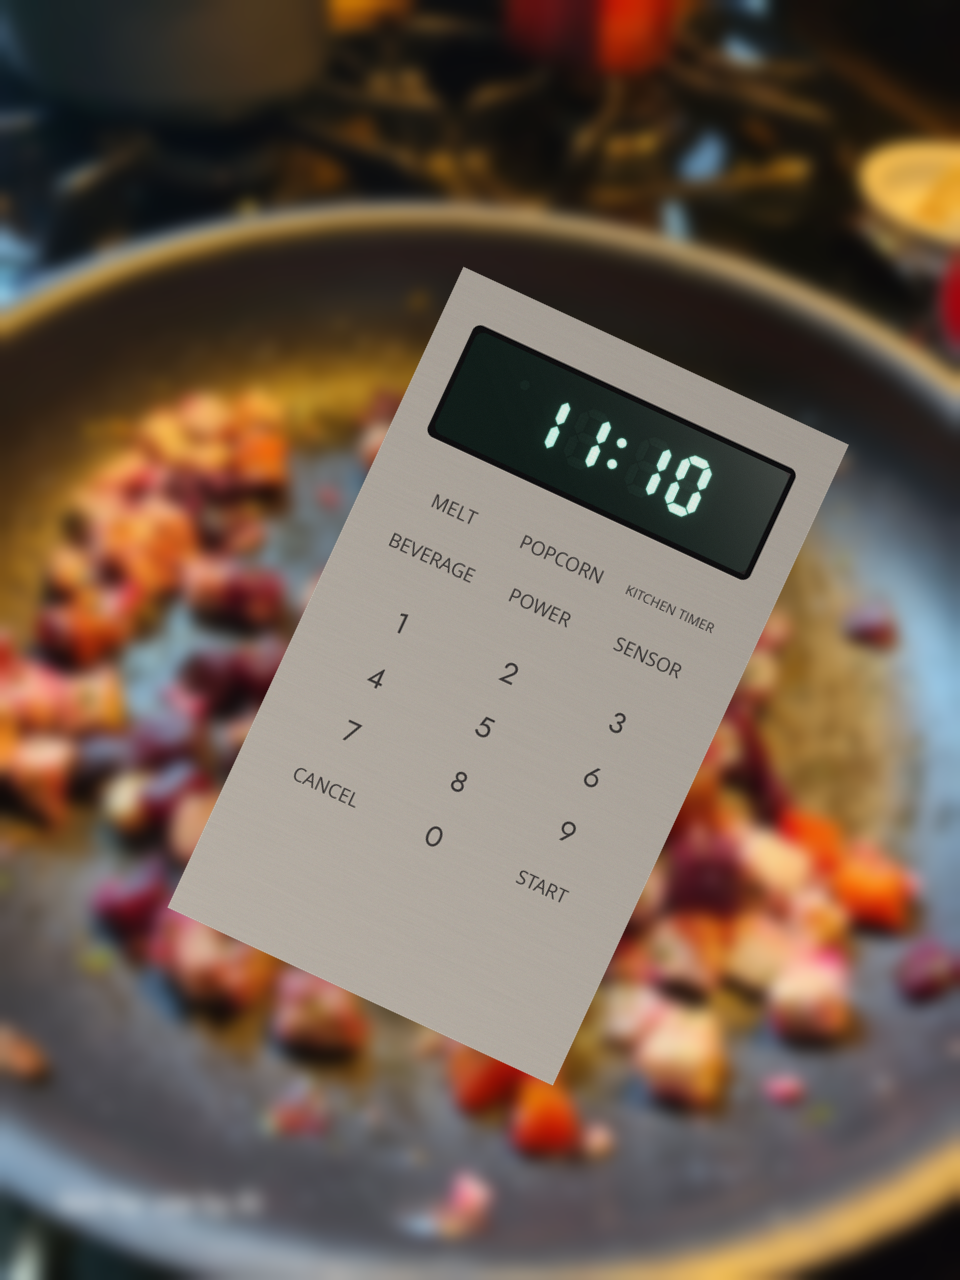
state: 11:10
